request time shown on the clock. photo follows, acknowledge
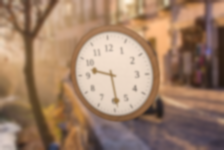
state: 9:29
